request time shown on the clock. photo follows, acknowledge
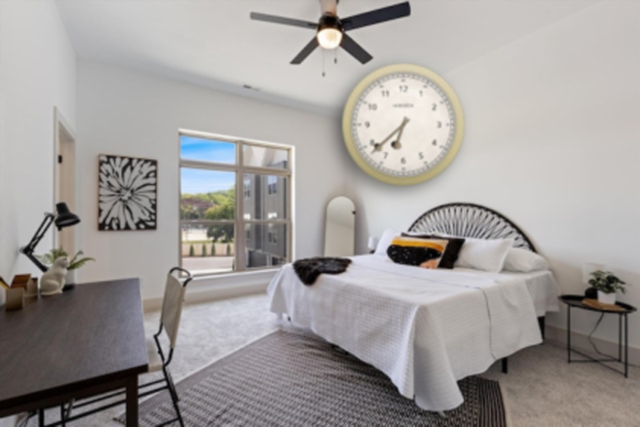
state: 6:38
